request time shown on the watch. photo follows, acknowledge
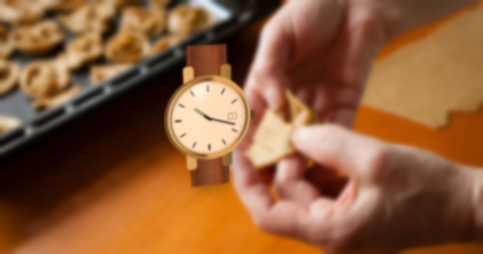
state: 10:18
